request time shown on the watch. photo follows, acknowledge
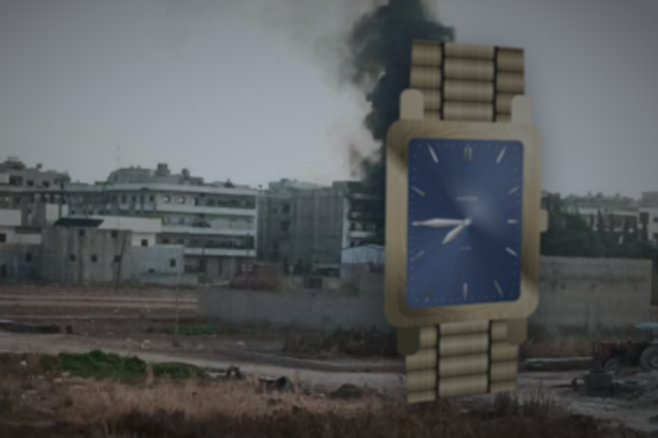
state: 7:45
